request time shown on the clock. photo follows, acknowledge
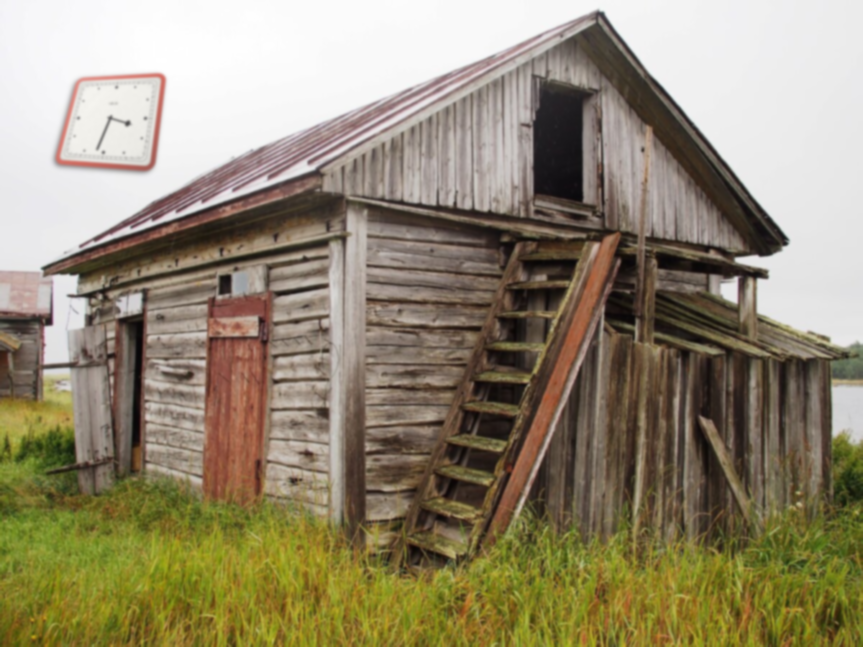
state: 3:32
